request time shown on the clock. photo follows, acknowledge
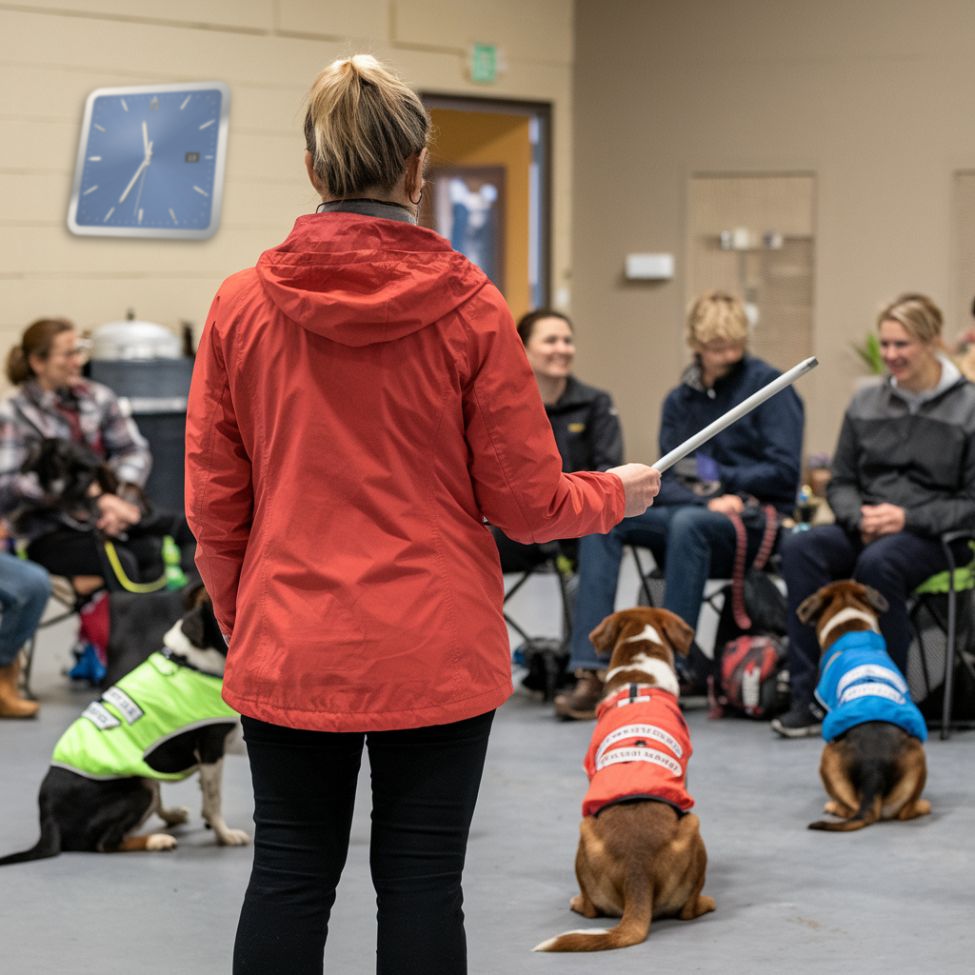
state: 11:34:31
